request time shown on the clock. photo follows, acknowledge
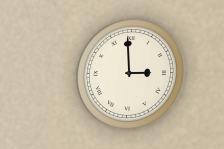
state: 2:59
